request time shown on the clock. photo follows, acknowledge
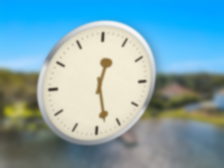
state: 12:28
